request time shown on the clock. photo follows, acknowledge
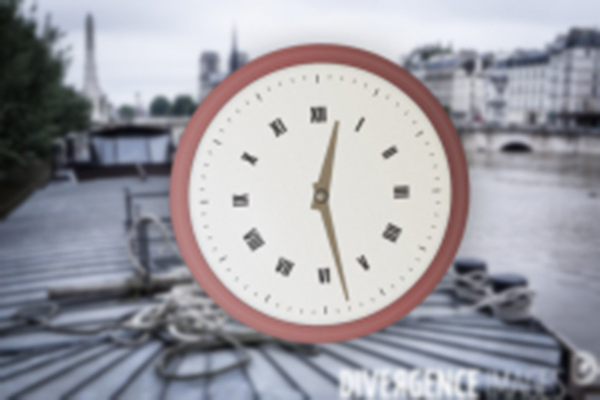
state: 12:28
